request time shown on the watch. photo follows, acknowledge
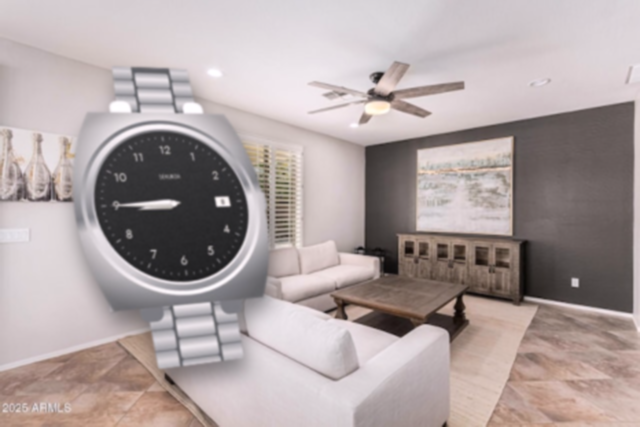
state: 8:45
